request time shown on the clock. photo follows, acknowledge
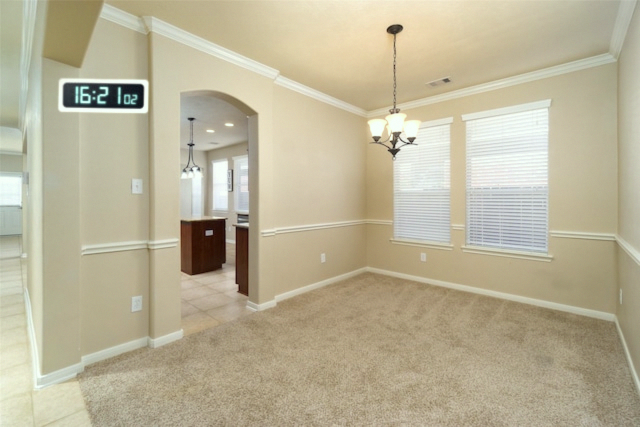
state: 16:21
